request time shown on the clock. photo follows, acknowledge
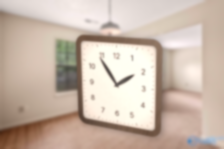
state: 1:54
